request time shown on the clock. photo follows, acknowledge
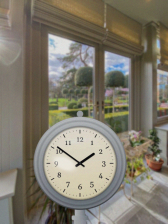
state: 1:51
